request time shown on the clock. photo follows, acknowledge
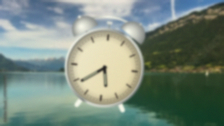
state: 5:39
